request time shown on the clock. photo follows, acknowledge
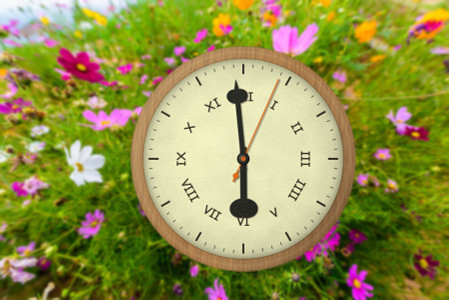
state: 5:59:04
